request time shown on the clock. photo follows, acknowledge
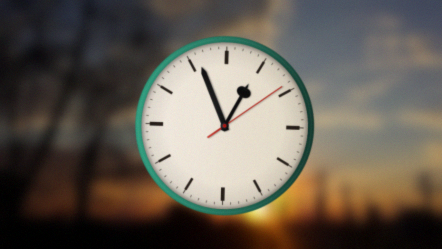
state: 12:56:09
